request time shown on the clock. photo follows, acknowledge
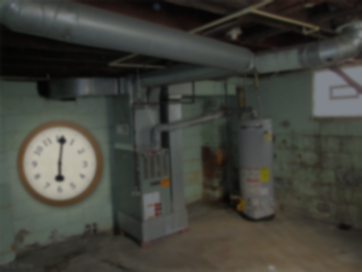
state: 6:01
